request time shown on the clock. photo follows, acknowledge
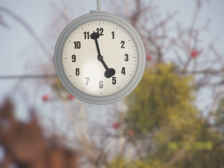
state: 4:58
